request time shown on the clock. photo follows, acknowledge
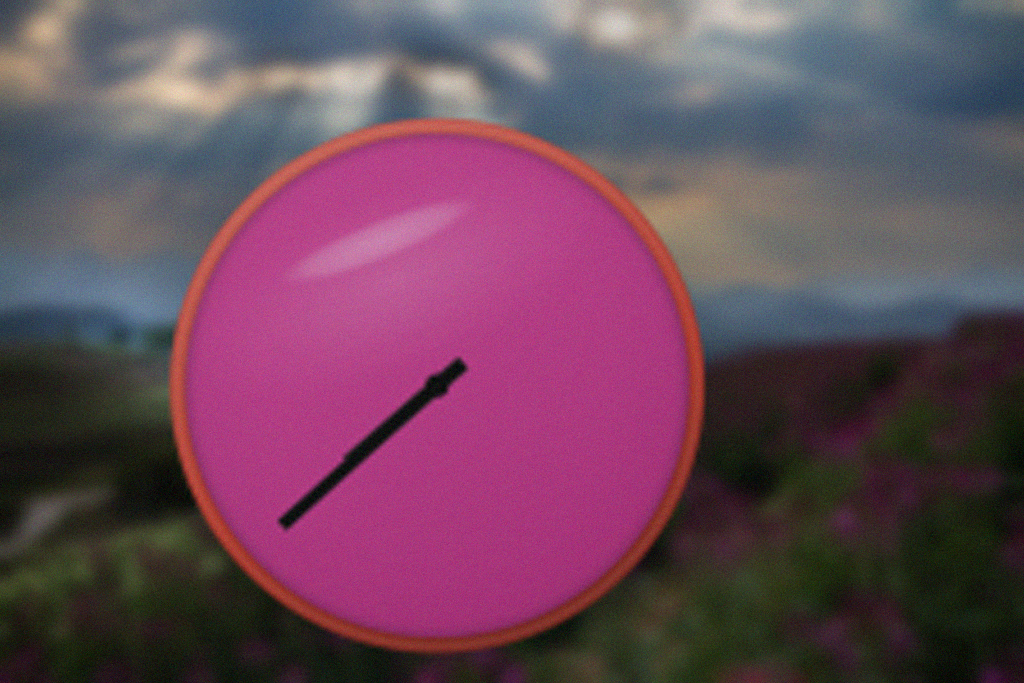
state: 7:38
